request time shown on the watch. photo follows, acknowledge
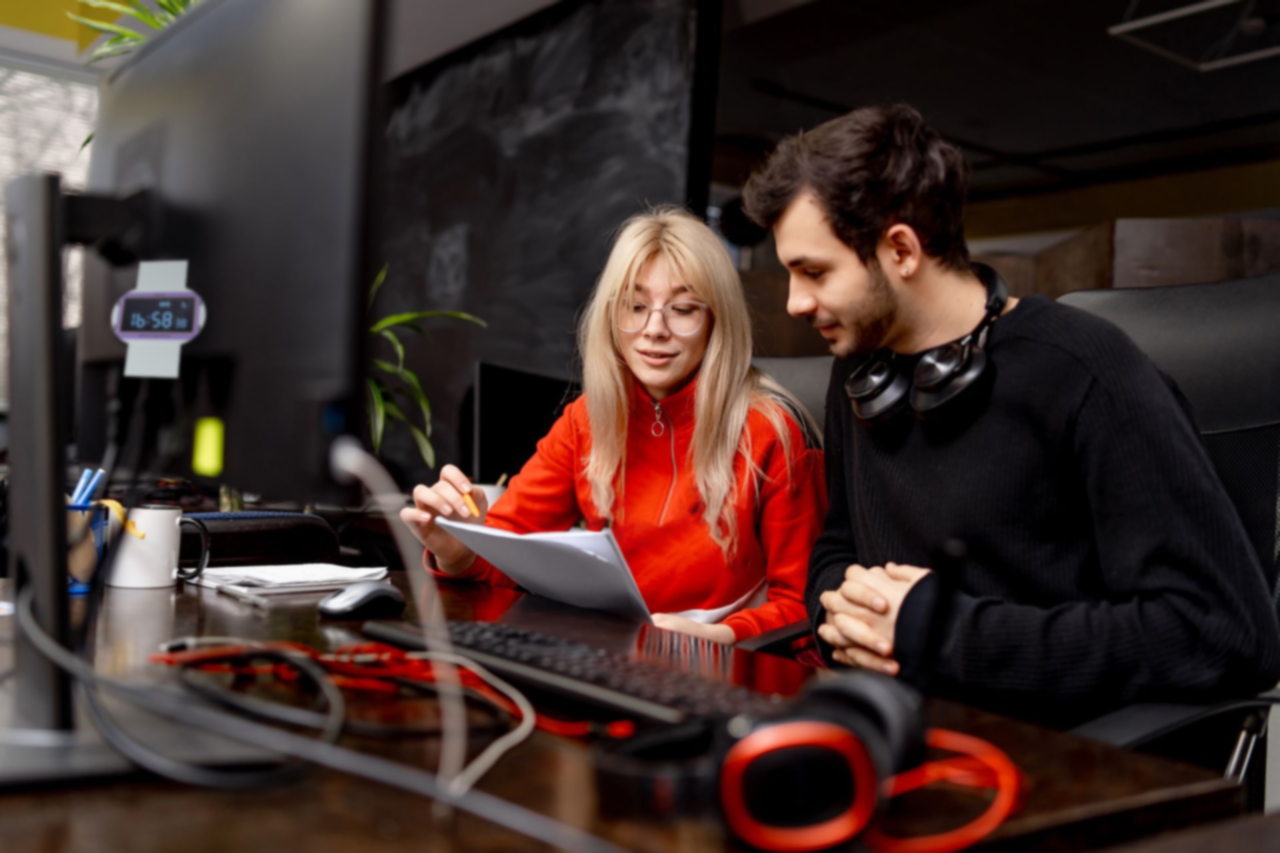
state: 16:58
